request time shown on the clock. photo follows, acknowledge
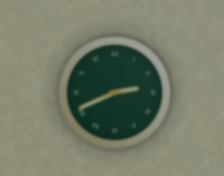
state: 2:41
